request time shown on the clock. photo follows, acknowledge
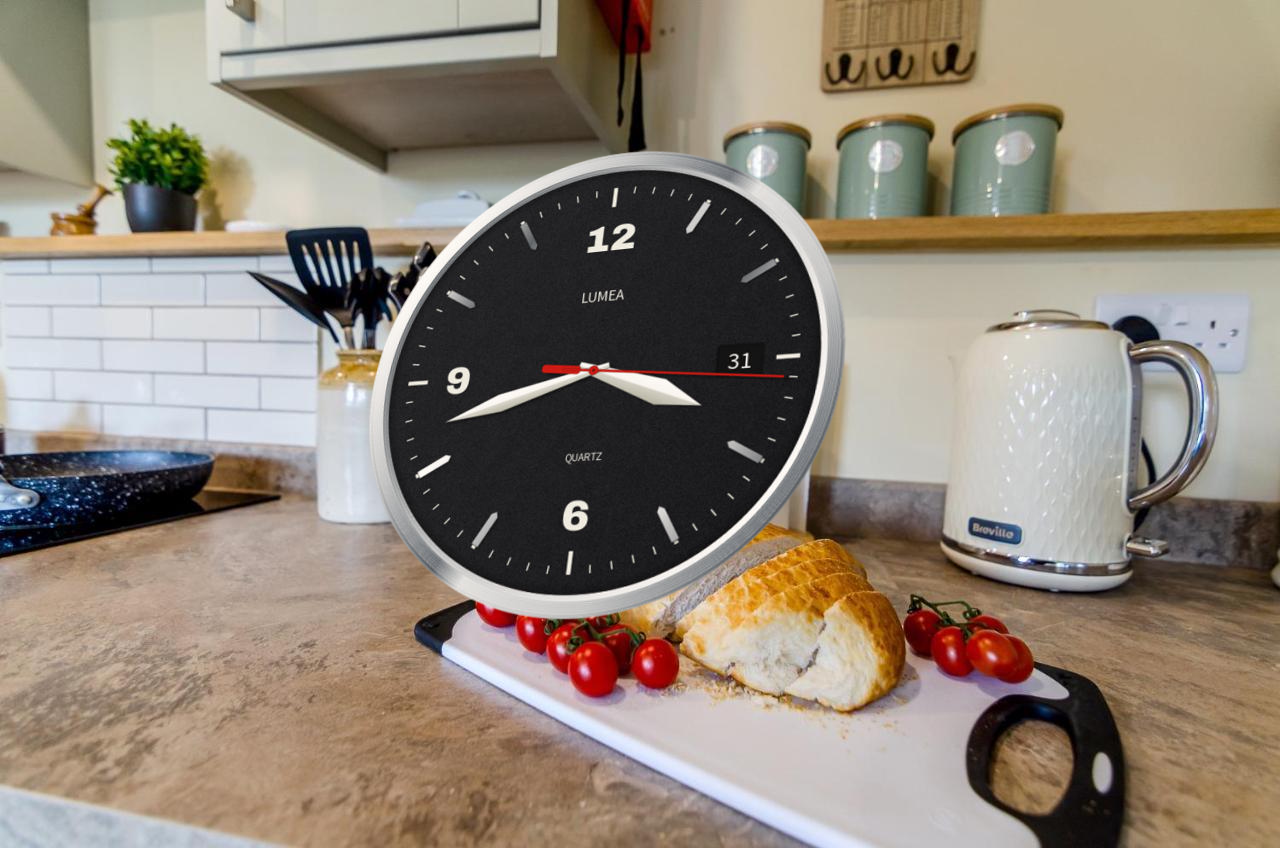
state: 3:42:16
